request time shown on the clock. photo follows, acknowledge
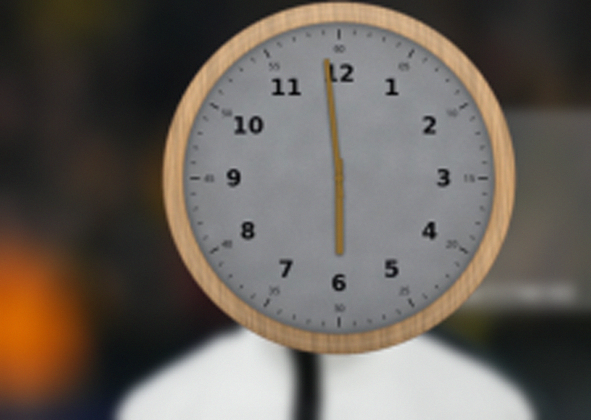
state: 5:59
